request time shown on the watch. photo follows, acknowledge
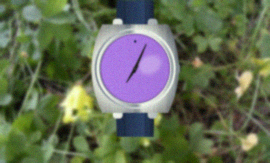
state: 7:04
